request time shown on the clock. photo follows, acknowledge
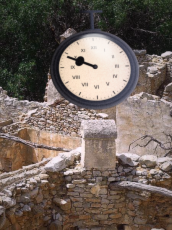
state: 9:49
